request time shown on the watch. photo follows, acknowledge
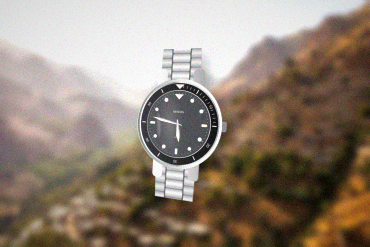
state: 5:47
